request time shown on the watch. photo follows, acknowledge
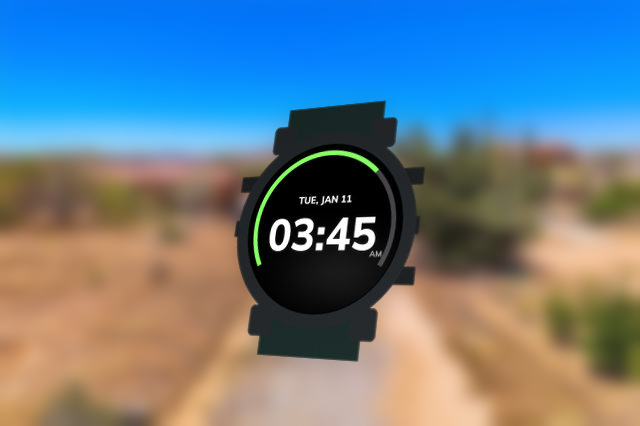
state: 3:45
